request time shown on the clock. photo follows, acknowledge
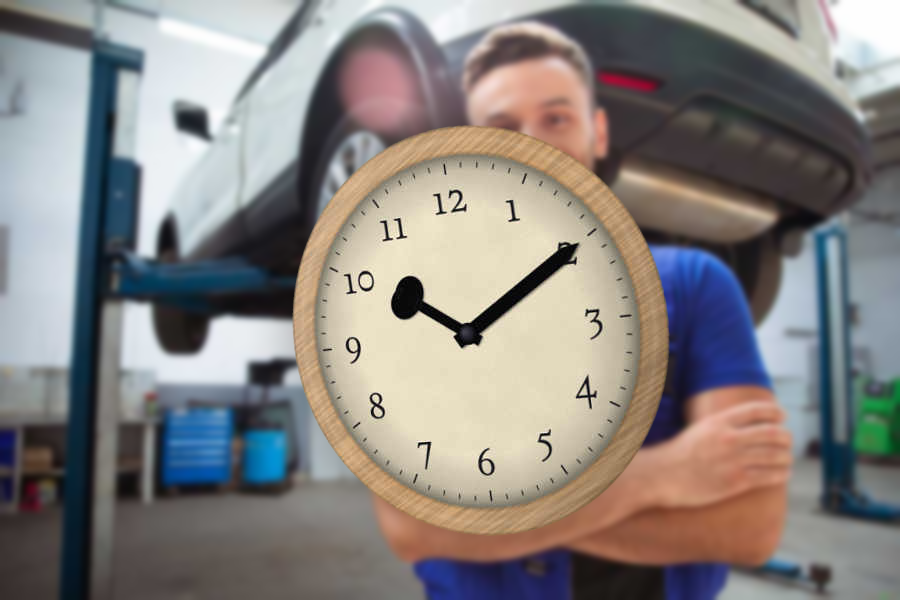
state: 10:10
